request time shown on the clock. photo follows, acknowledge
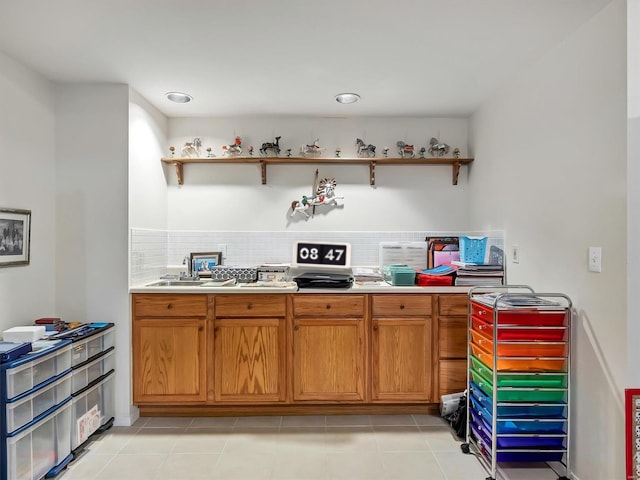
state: 8:47
